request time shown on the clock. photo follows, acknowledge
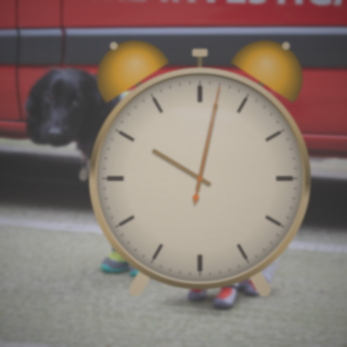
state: 10:02:02
